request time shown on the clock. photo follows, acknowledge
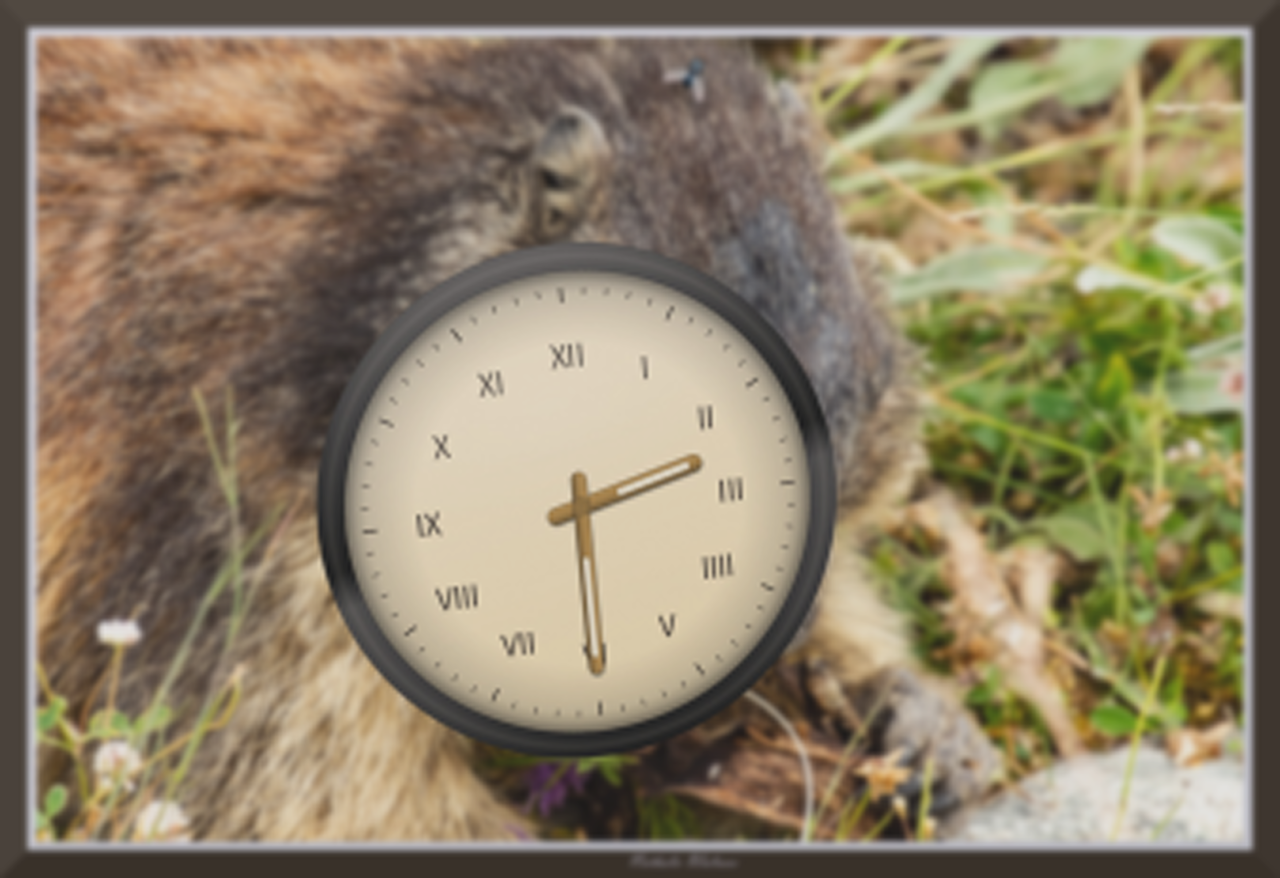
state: 2:30
